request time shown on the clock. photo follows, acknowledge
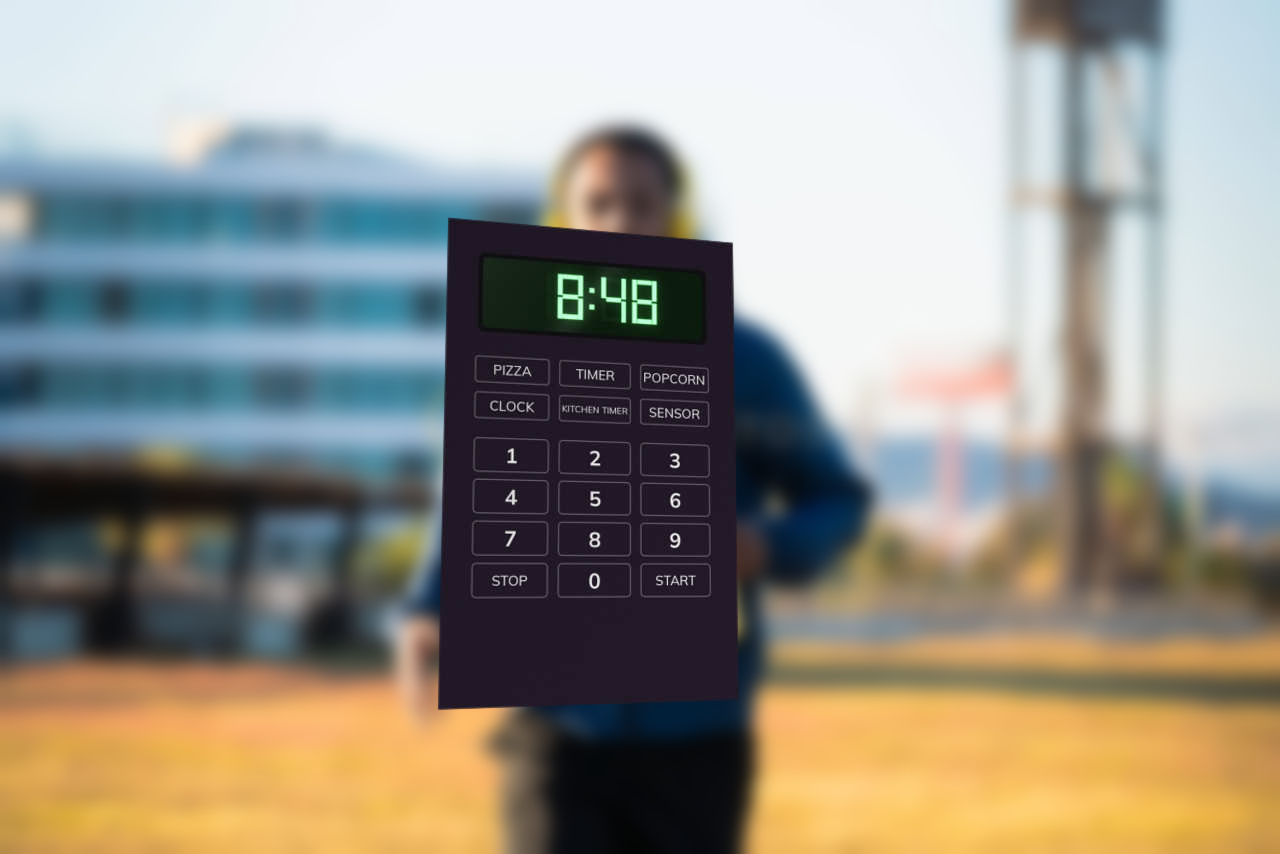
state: 8:48
